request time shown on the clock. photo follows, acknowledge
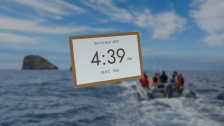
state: 4:39
